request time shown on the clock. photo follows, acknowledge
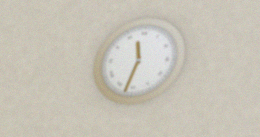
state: 11:32
